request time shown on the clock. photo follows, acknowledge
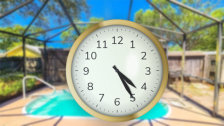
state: 4:25
